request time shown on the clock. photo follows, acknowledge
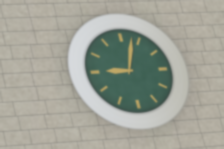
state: 9:03
